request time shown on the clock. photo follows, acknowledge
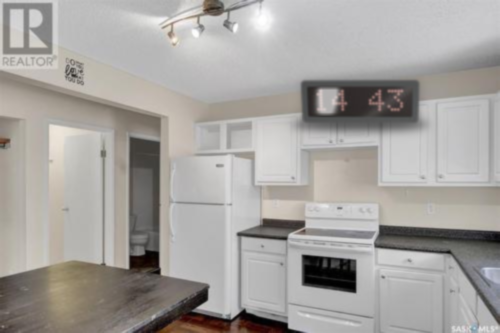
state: 14:43
